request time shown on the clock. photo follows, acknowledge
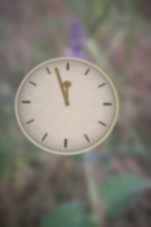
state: 11:57
